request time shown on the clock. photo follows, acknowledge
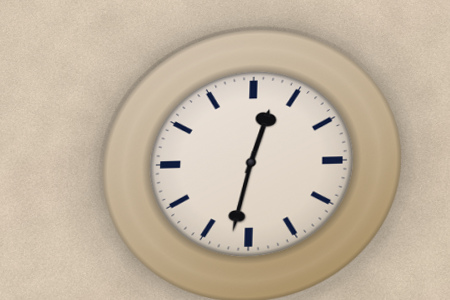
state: 12:32
